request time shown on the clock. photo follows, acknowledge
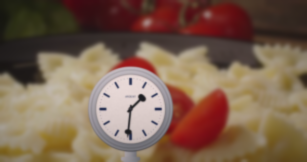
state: 1:31
